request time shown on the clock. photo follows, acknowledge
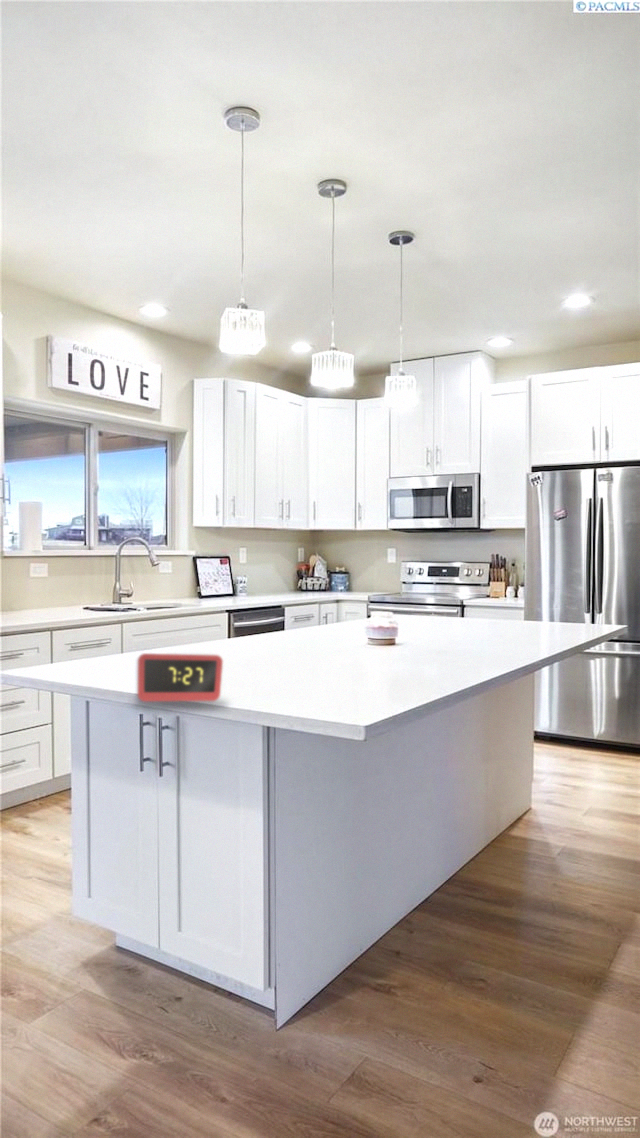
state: 7:27
